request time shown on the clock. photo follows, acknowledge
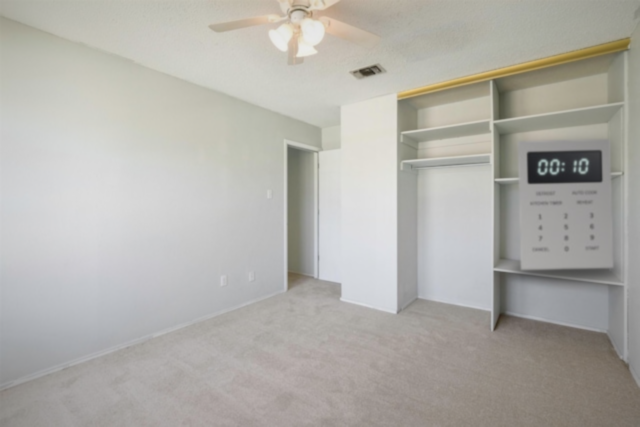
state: 0:10
